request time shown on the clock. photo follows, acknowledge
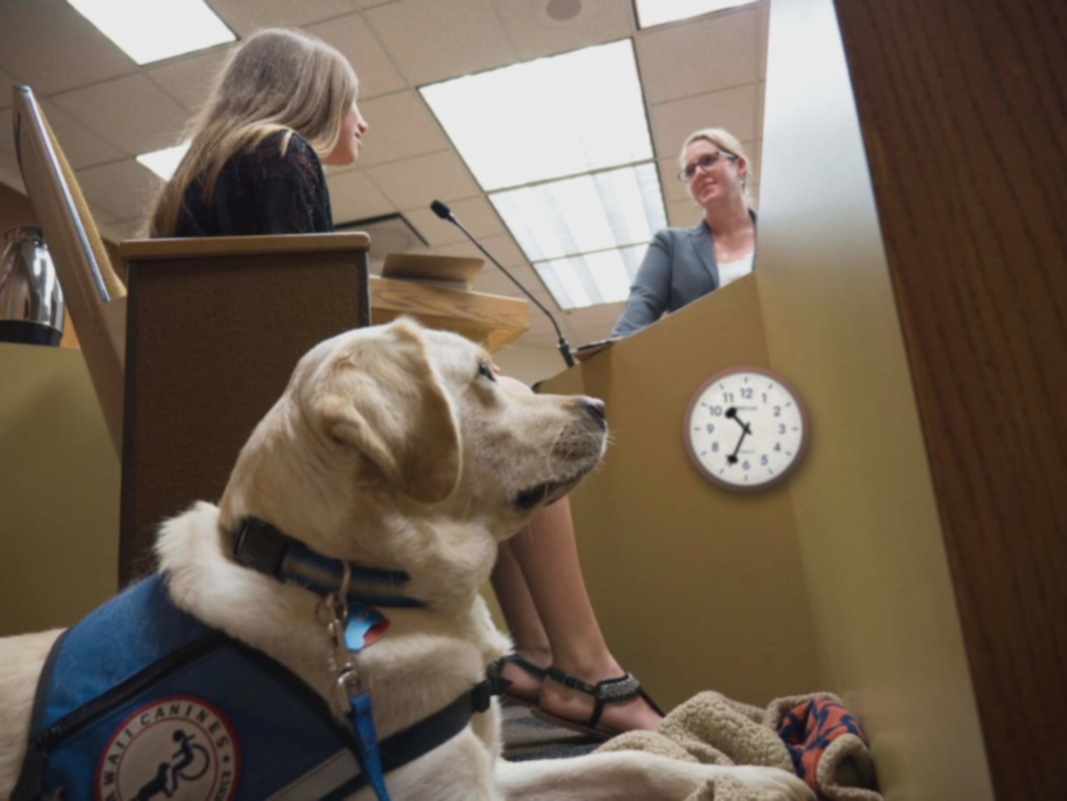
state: 10:34
